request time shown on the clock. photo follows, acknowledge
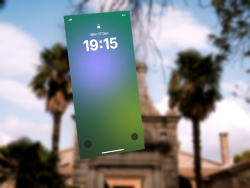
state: 19:15
